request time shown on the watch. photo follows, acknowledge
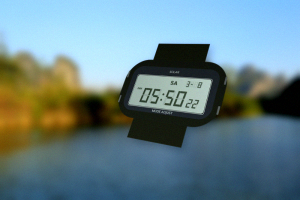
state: 5:50:22
